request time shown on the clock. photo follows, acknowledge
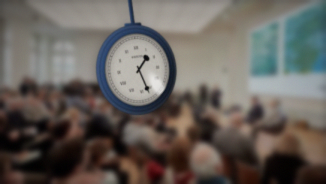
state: 1:27
